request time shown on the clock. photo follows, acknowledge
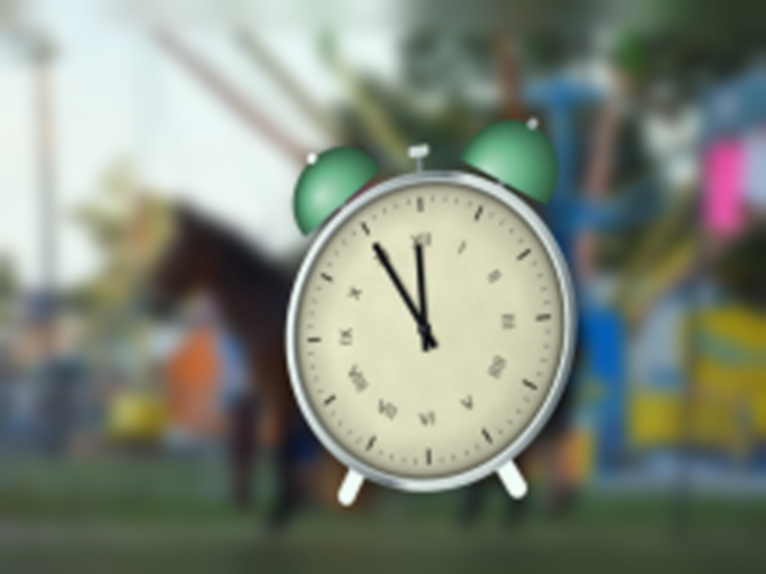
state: 11:55
